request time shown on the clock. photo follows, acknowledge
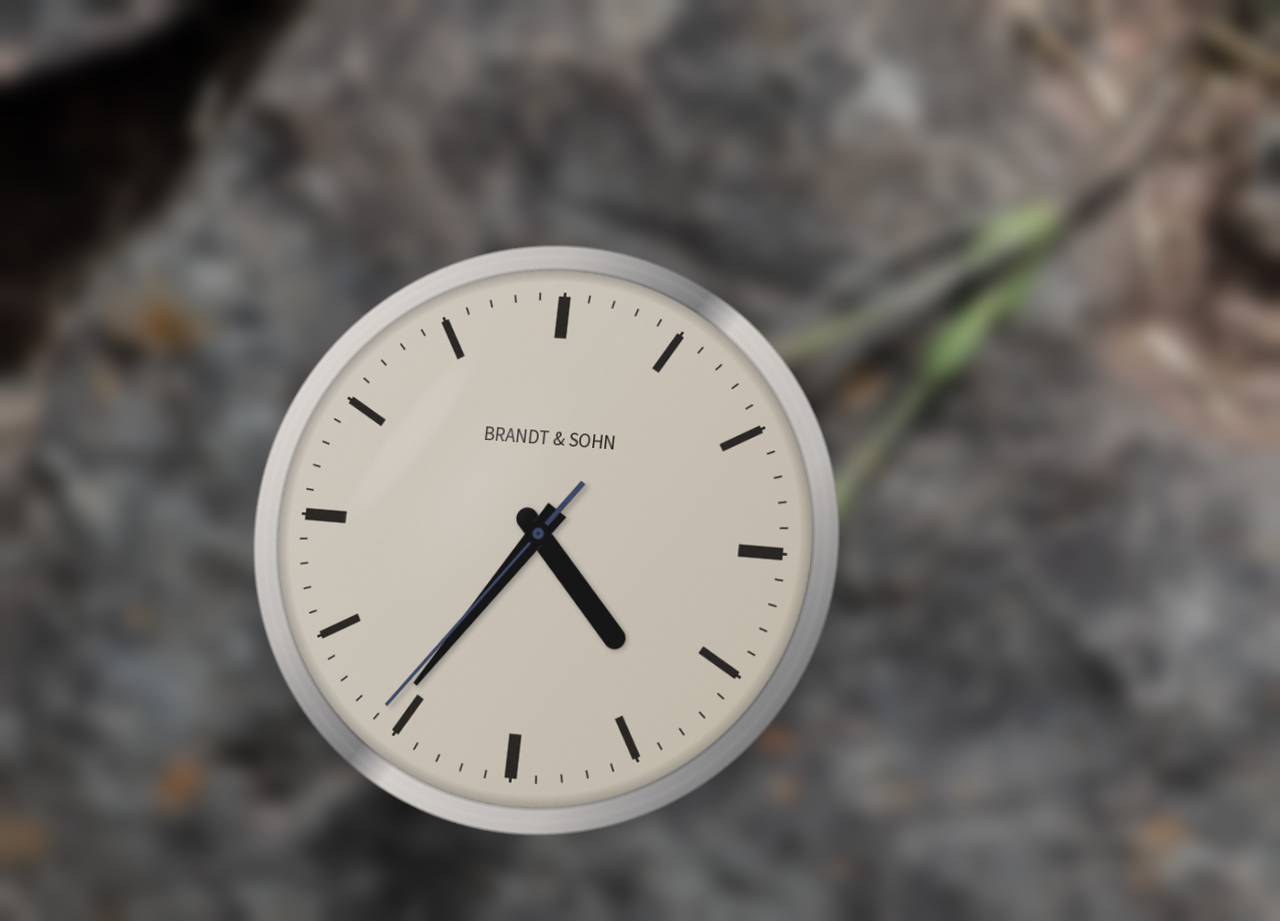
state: 4:35:36
